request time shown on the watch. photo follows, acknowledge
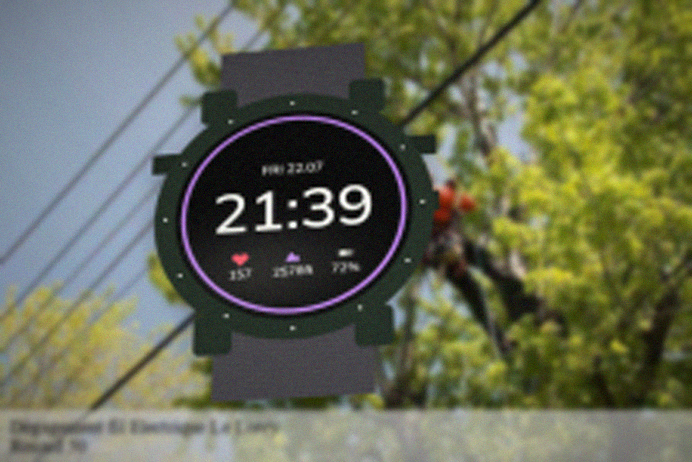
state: 21:39
